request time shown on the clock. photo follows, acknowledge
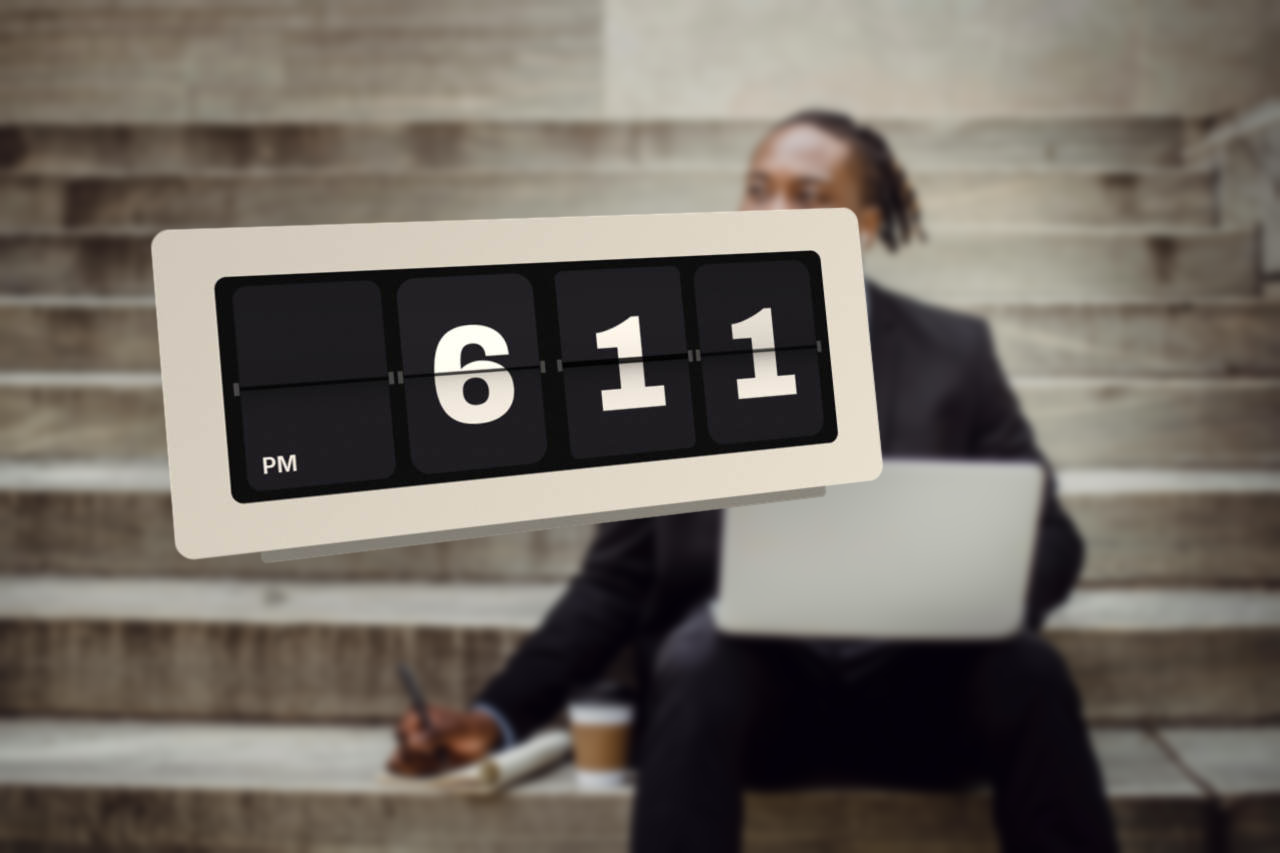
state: 6:11
